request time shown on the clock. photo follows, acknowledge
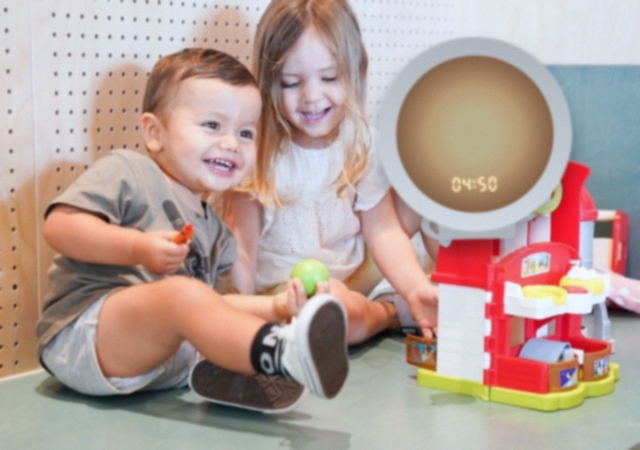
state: 4:50
